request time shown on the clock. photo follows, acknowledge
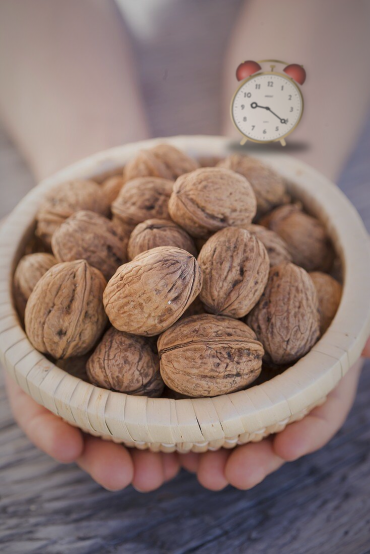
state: 9:21
